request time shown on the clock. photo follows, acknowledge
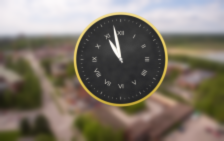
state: 10:58
